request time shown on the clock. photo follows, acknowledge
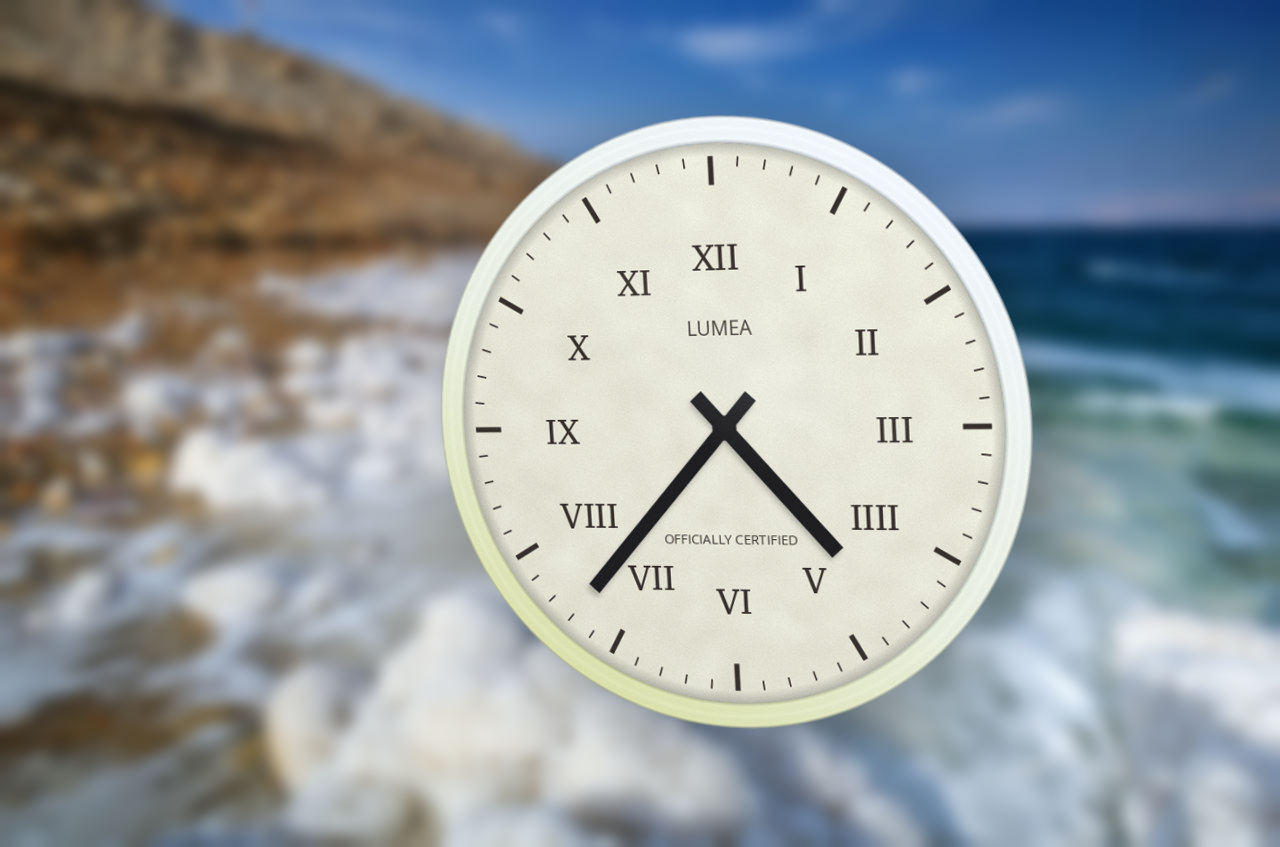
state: 4:37
